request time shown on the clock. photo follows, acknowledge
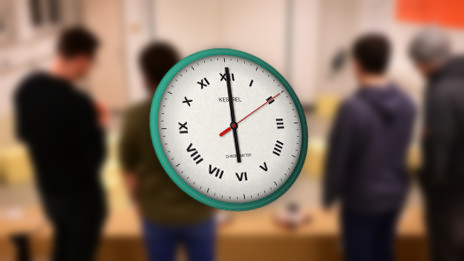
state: 6:00:10
